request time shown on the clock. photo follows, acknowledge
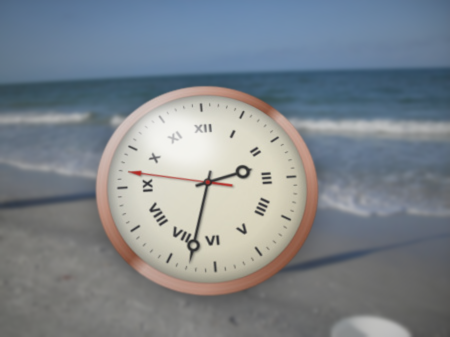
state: 2:32:47
